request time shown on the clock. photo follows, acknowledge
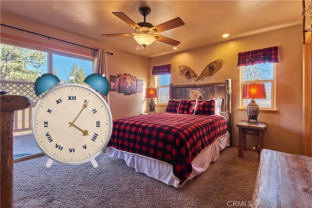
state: 4:06
